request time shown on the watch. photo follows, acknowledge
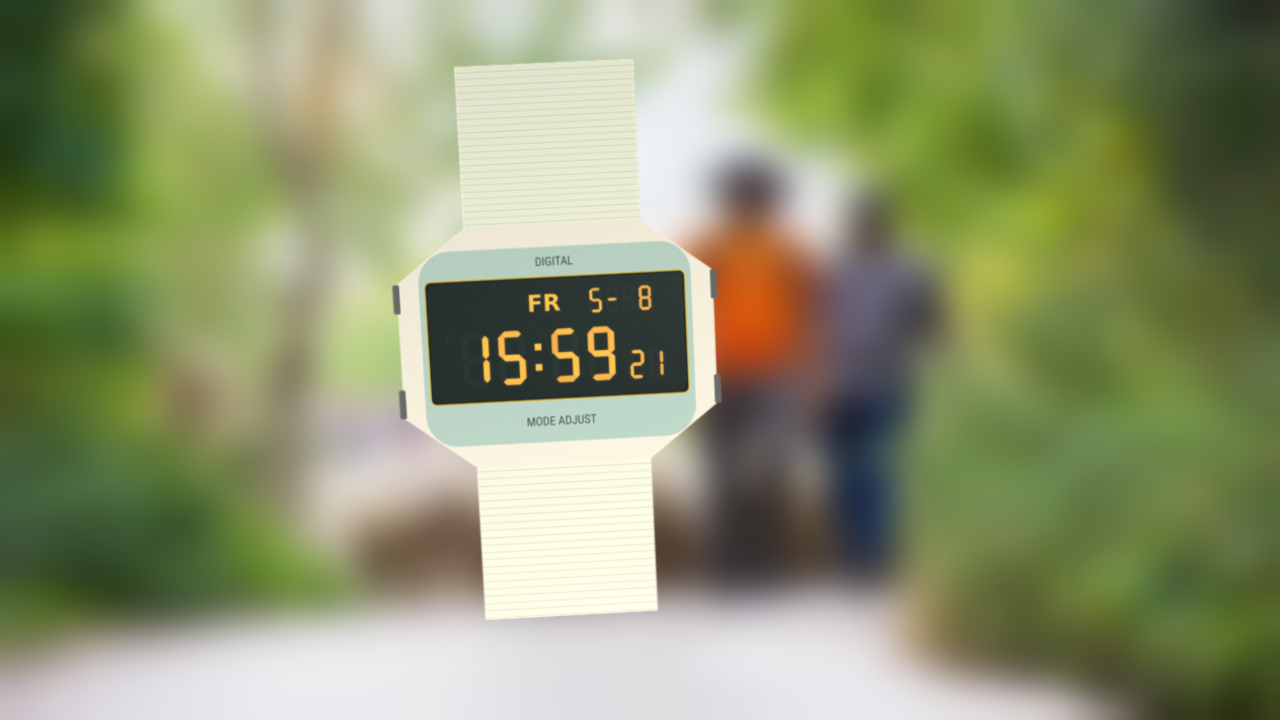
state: 15:59:21
